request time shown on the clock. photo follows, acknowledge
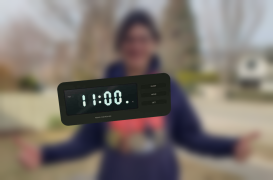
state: 11:00
